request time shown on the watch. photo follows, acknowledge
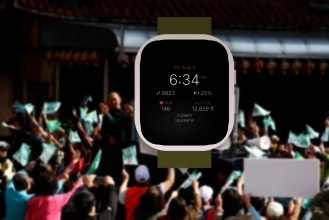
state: 6:34
